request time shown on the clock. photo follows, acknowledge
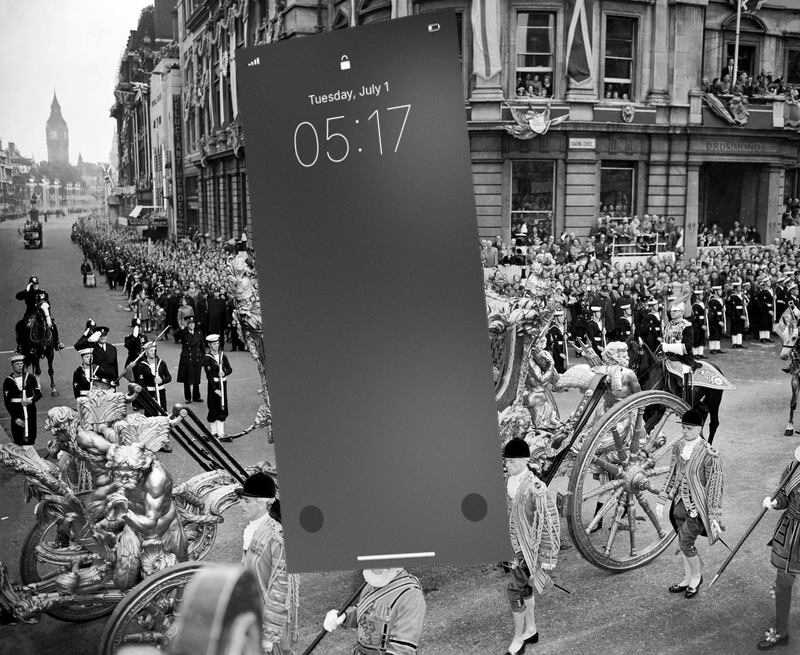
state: 5:17
